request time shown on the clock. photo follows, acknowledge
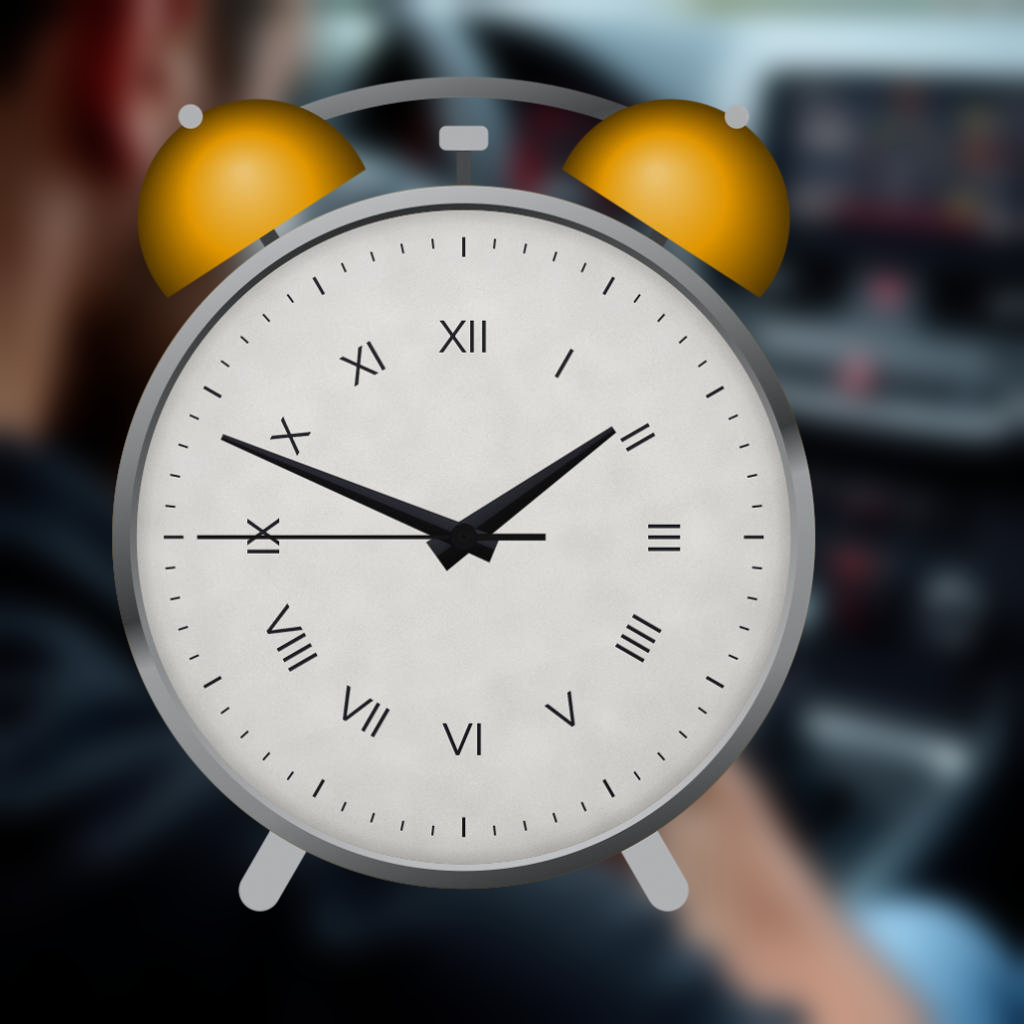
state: 1:48:45
